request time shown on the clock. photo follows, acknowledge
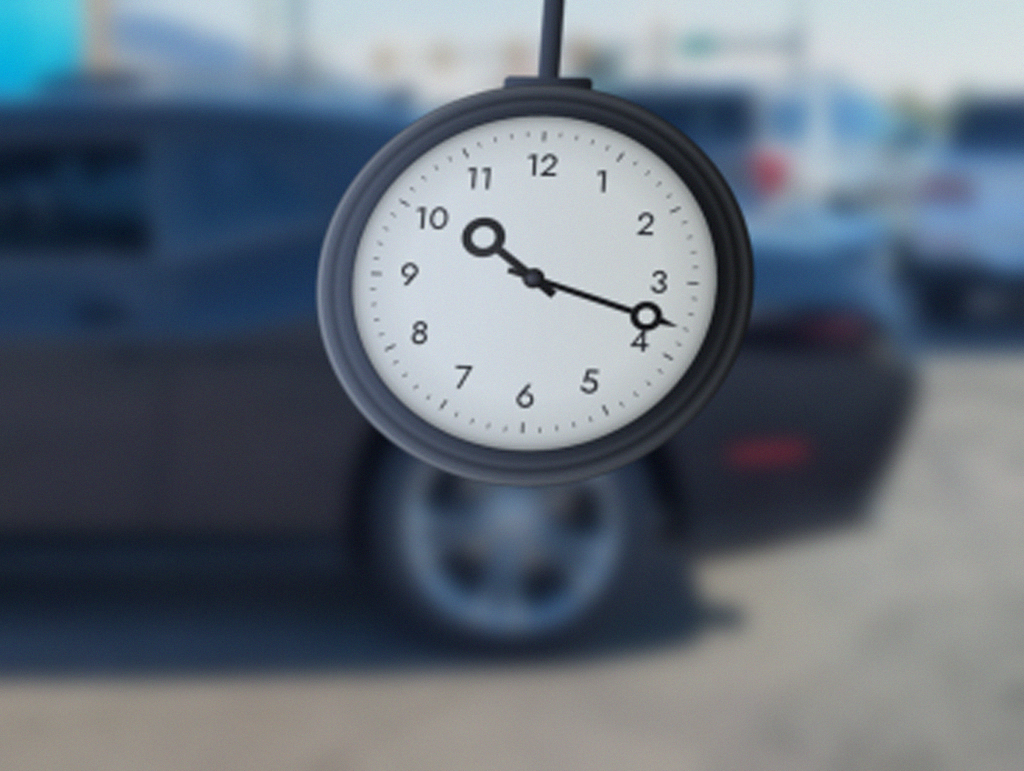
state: 10:18
